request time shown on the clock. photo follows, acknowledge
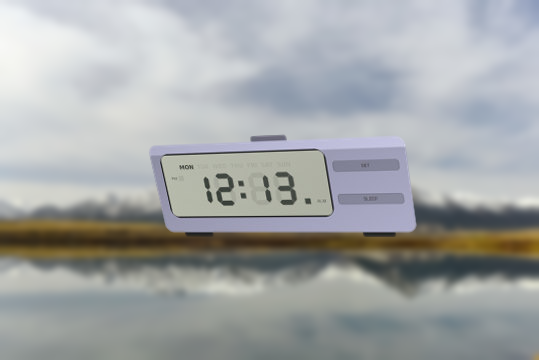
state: 12:13
